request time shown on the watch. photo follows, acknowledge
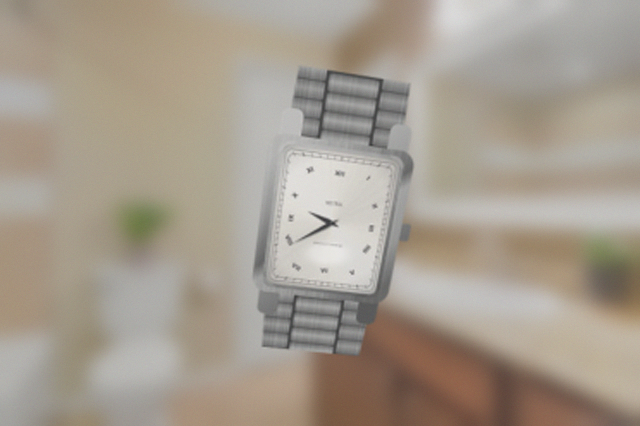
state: 9:39
